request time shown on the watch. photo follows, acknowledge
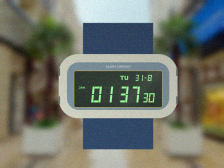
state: 1:37:30
